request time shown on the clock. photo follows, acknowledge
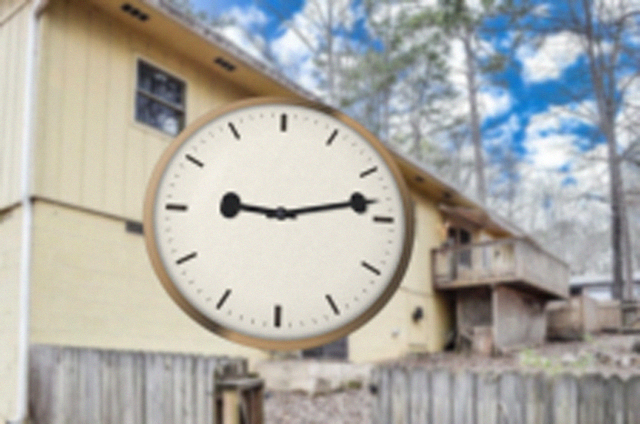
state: 9:13
